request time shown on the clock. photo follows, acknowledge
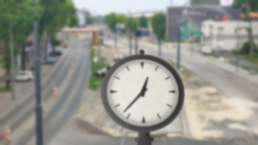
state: 12:37
